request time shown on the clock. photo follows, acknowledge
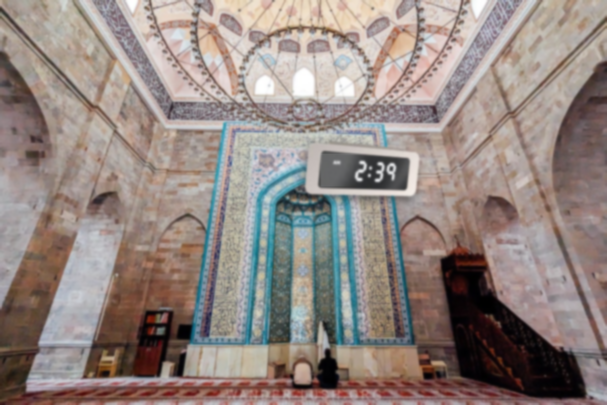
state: 2:39
